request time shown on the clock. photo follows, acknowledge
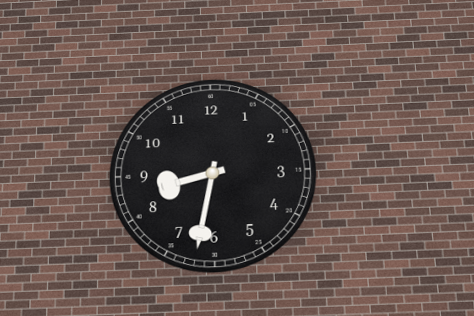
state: 8:32
